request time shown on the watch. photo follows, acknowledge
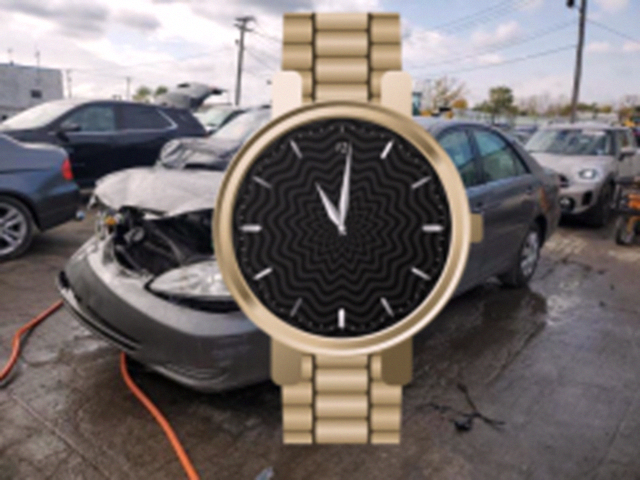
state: 11:01
